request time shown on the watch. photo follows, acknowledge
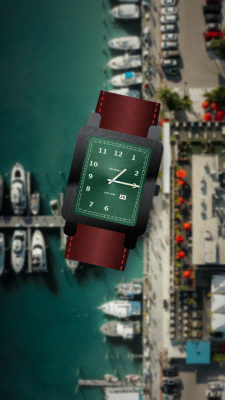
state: 1:15
